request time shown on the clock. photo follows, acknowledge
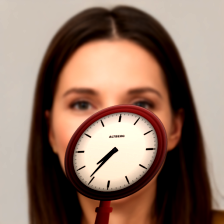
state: 7:36
